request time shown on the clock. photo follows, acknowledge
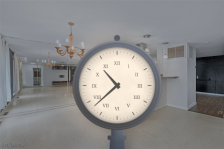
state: 10:38
